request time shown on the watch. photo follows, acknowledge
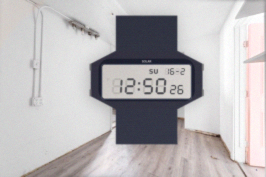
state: 12:50:26
